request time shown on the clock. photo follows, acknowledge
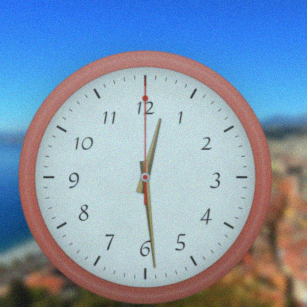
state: 12:29:00
